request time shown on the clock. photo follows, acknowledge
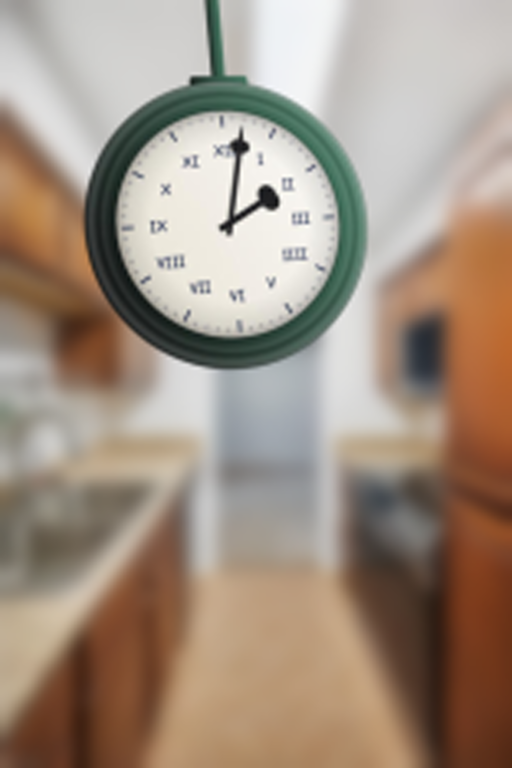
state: 2:02
